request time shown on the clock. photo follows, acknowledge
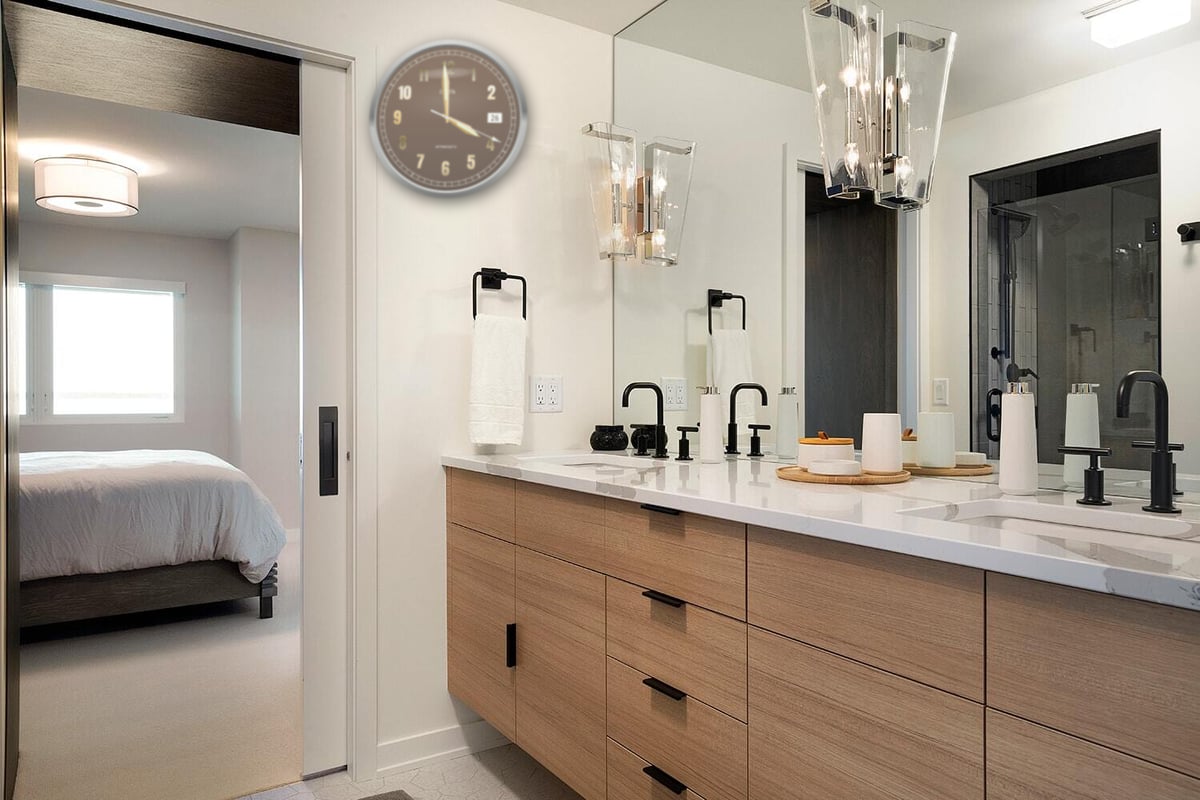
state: 3:59:19
